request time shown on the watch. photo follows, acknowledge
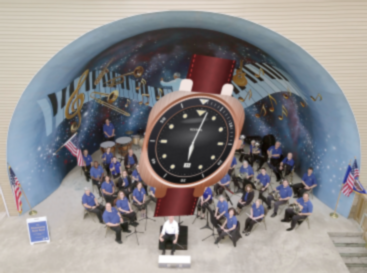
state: 6:02
